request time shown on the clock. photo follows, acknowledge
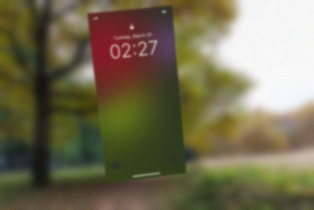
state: 2:27
